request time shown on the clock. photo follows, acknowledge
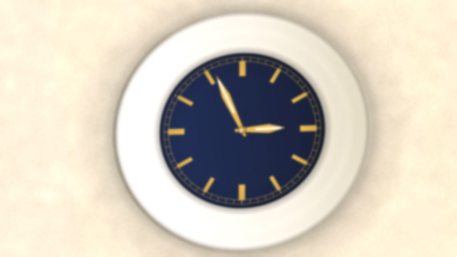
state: 2:56
